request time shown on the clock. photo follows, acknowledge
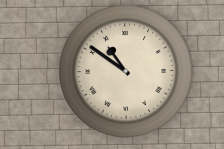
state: 10:51
